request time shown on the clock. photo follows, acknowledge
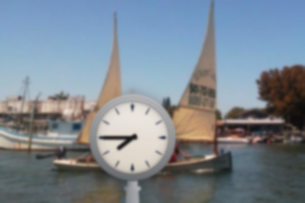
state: 7:45
